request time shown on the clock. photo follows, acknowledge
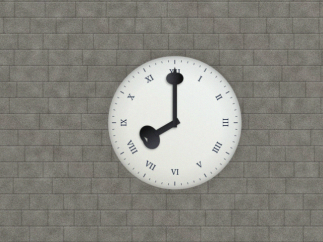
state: 8:00
